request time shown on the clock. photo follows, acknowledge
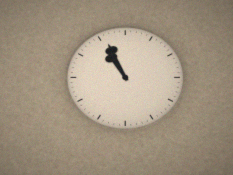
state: 10:56
